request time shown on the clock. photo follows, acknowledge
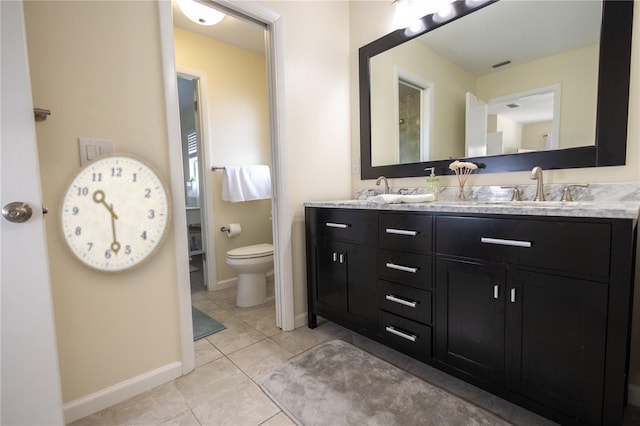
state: 10:28
